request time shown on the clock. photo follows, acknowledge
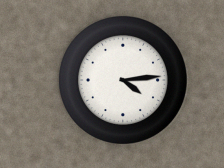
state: 4:14
